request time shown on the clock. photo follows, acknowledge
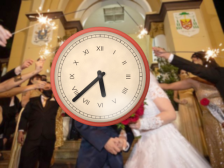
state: 5:38
